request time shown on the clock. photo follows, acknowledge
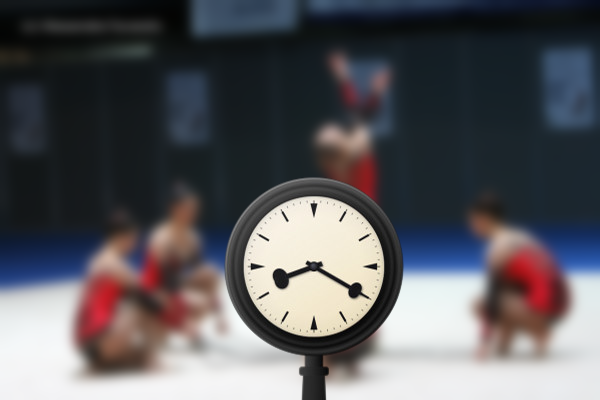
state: 8:20
